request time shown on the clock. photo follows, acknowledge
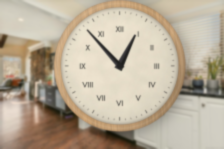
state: 12:53
